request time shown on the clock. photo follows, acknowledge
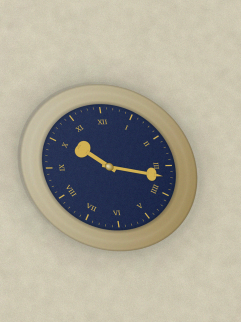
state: 10:17
